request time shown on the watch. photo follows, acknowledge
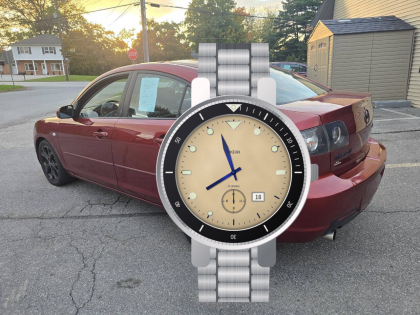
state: 7:57
